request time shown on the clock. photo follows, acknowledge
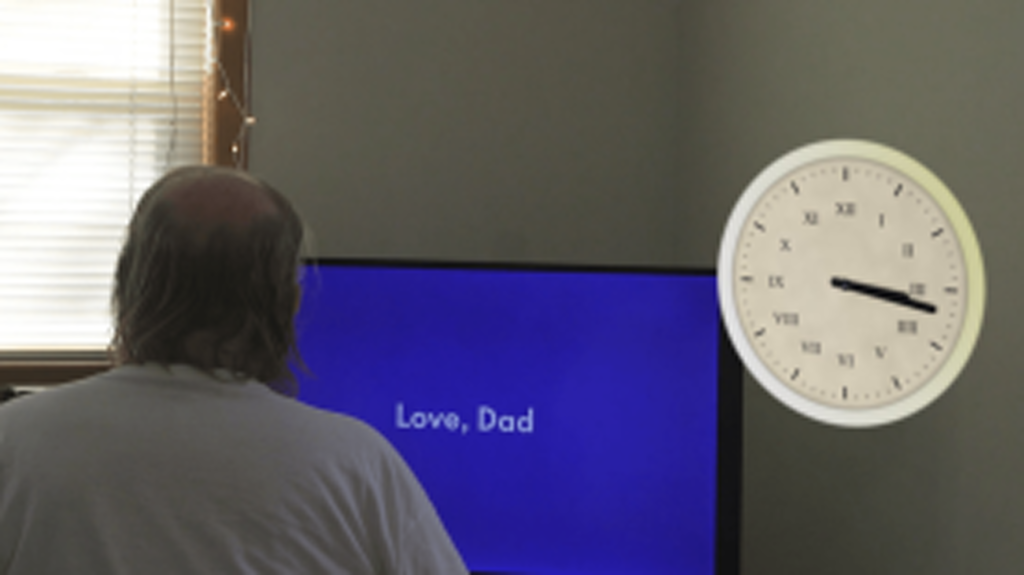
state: 3:17
